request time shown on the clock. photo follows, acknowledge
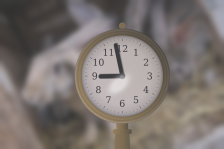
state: 8:58
